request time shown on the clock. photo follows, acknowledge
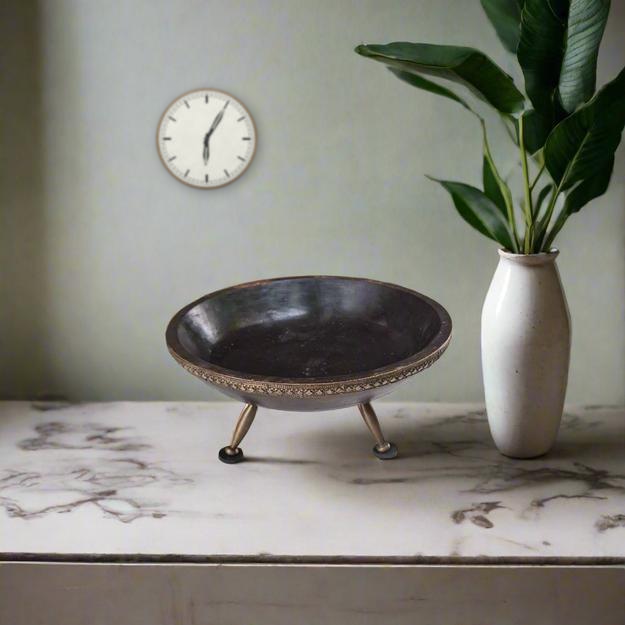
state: 6:05
